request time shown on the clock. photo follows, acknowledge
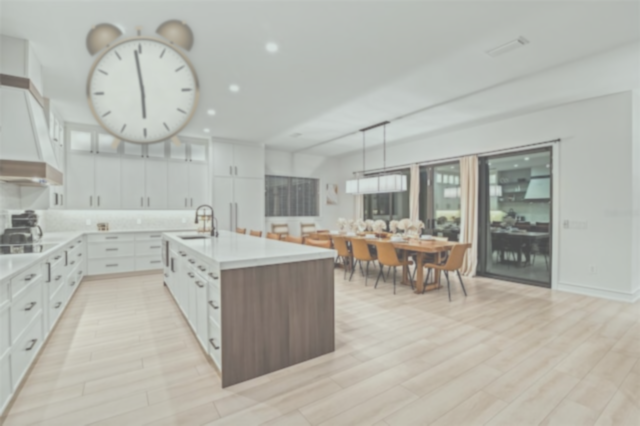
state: 5:59
